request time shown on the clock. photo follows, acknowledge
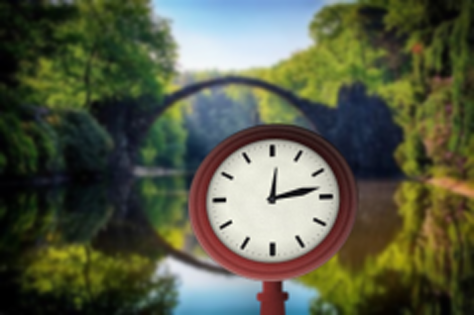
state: 12:13
